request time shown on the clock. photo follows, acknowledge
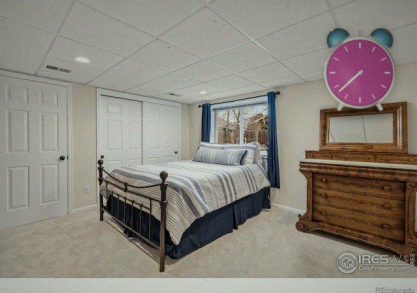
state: 7:38
